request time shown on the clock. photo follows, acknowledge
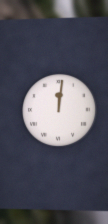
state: 12:01
